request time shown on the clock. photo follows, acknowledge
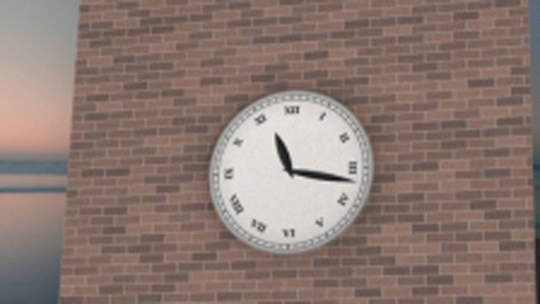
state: 11:17
